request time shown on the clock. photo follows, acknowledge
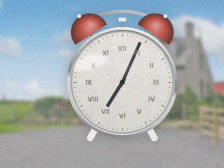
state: 7:04
